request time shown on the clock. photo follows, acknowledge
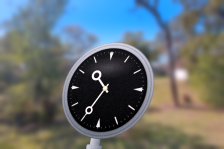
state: 10:35
